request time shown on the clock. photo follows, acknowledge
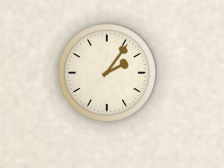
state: 2:06
